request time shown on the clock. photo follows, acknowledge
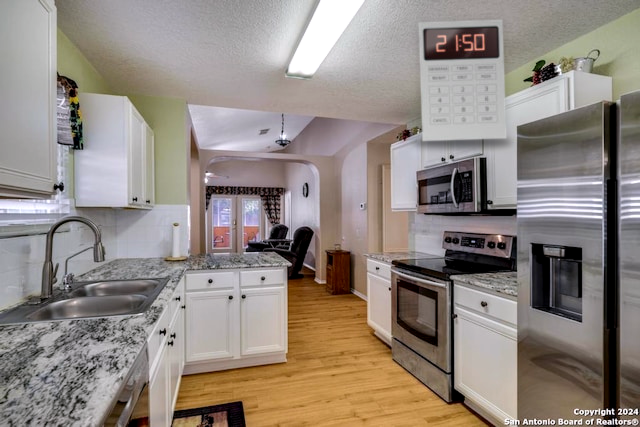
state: 21:50
